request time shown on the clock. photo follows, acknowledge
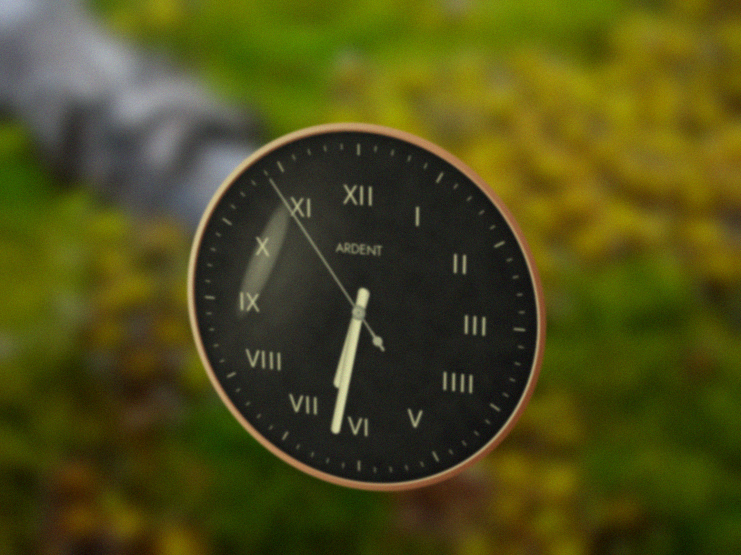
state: 6:31:54
